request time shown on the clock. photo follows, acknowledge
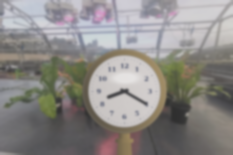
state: 8:20
